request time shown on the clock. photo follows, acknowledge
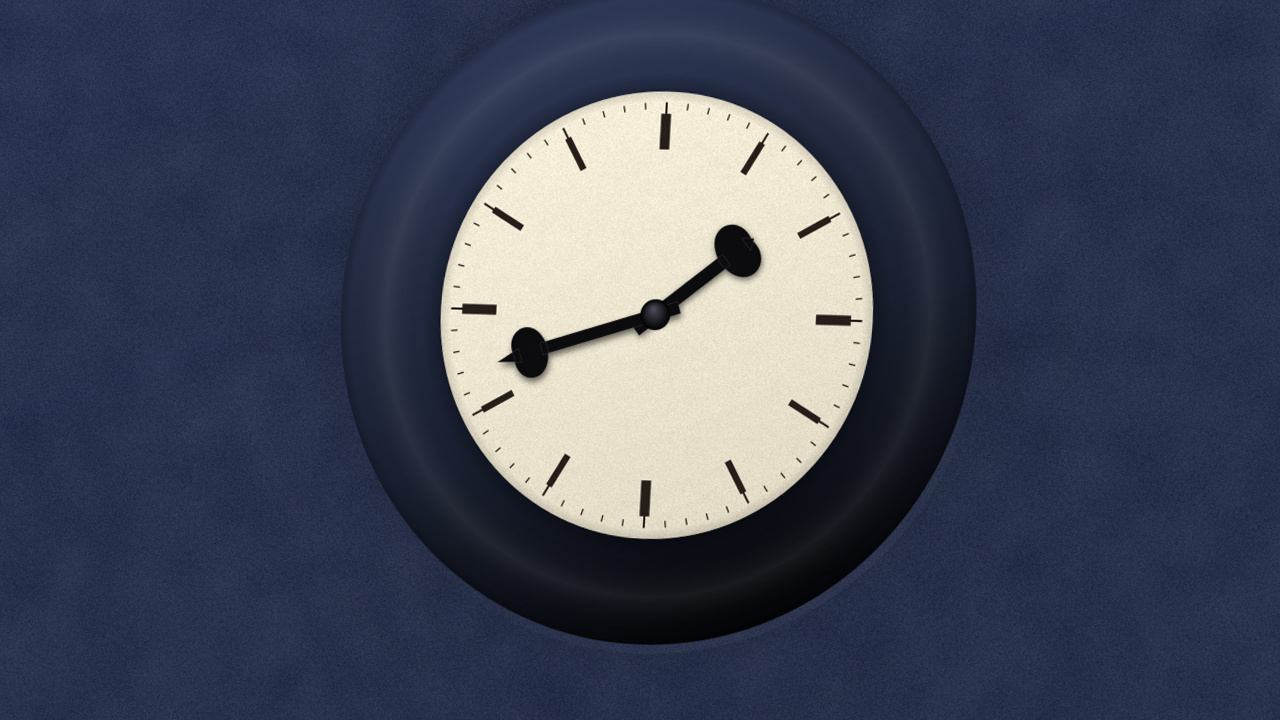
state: 1:42
